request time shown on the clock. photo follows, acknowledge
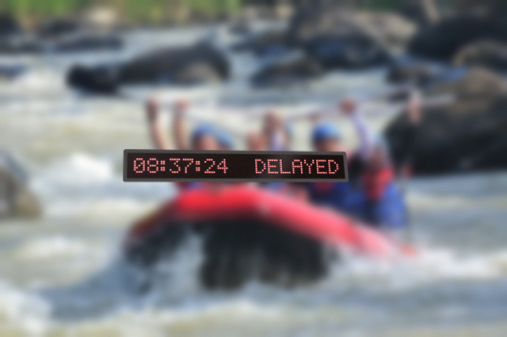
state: 8:37:24
